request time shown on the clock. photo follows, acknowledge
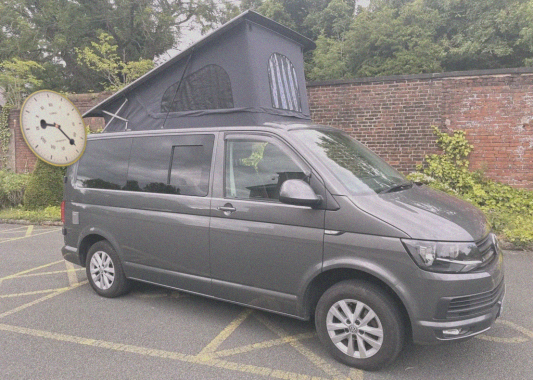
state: 9:24
